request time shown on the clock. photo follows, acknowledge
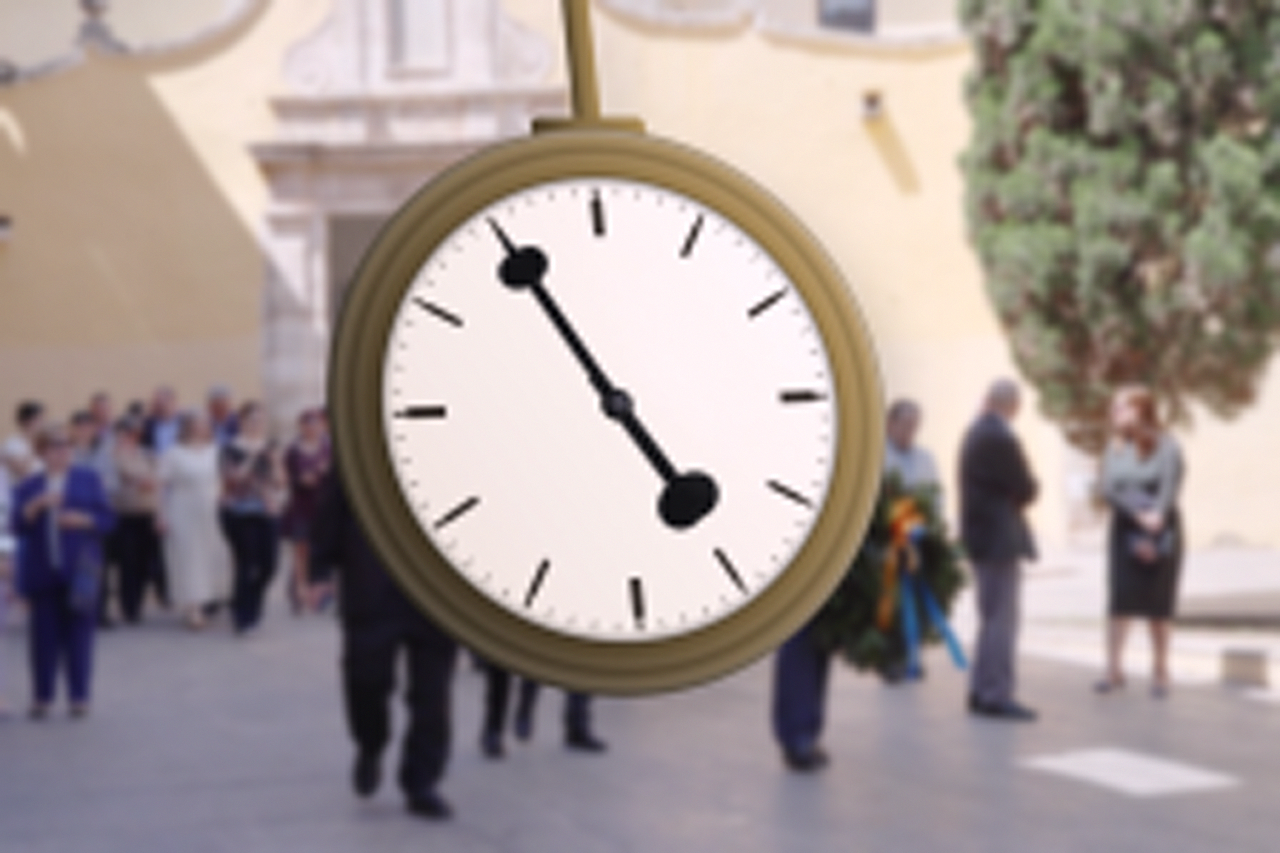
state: 4:55
